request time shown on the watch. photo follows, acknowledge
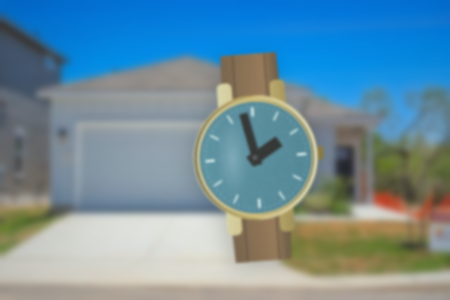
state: 1:58
